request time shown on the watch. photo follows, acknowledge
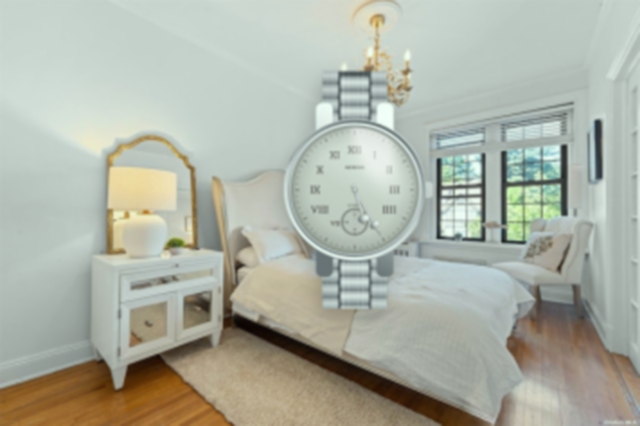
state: 5:25
